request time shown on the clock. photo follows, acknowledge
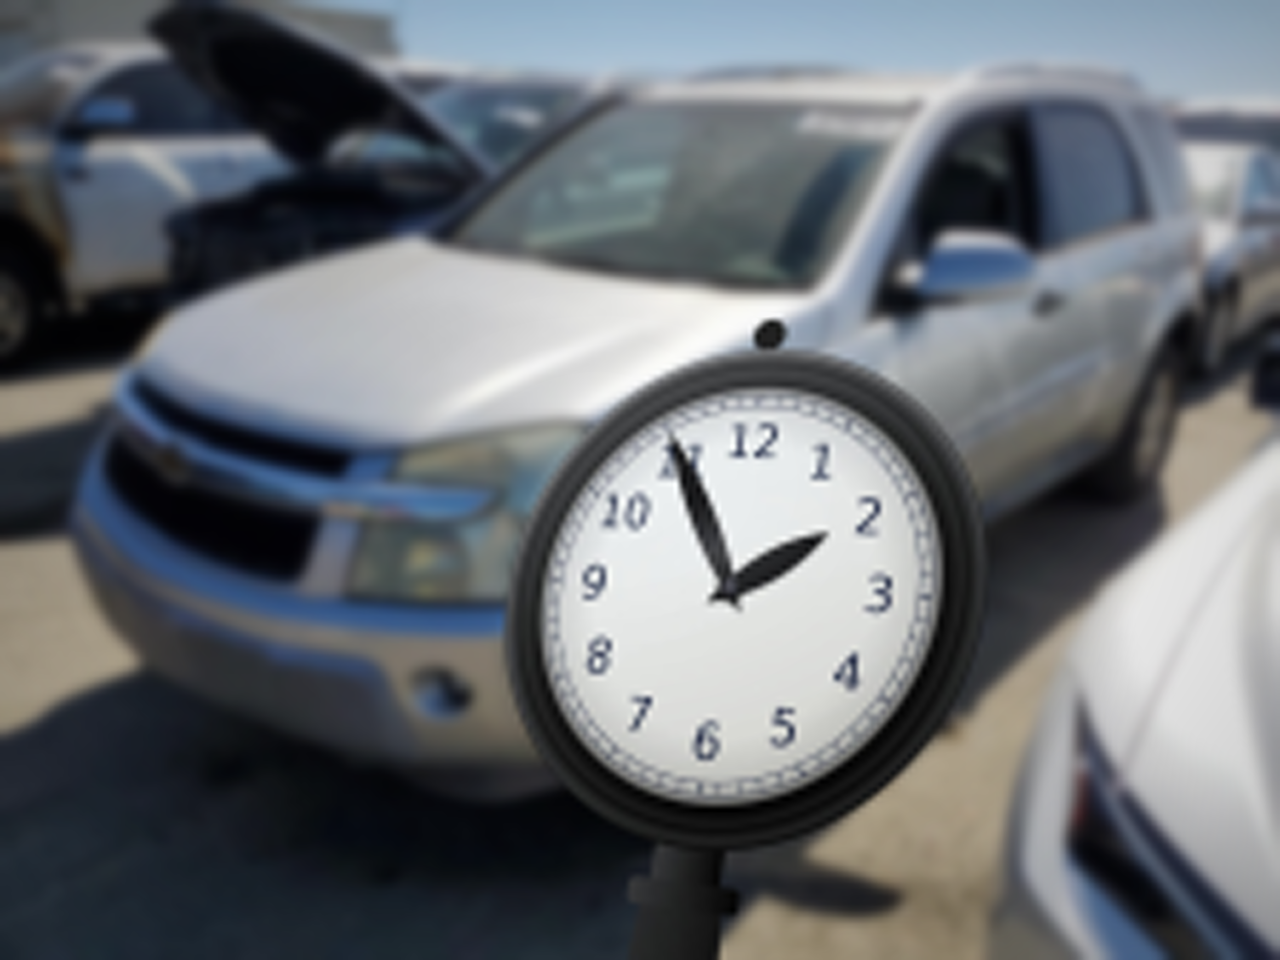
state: 1:55
